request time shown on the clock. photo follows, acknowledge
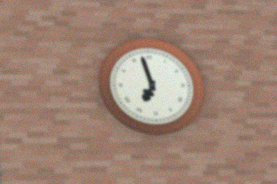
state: 6:58
